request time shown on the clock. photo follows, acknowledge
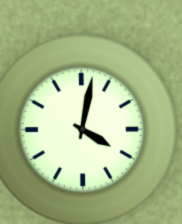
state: 4:02
